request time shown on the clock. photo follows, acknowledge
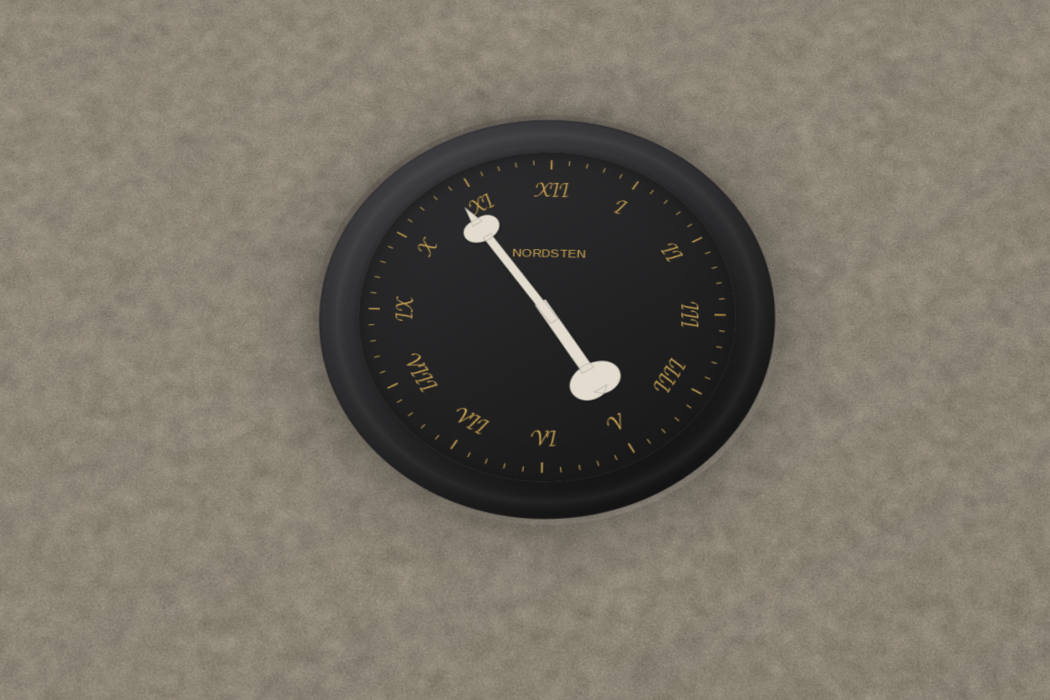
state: 4:54
